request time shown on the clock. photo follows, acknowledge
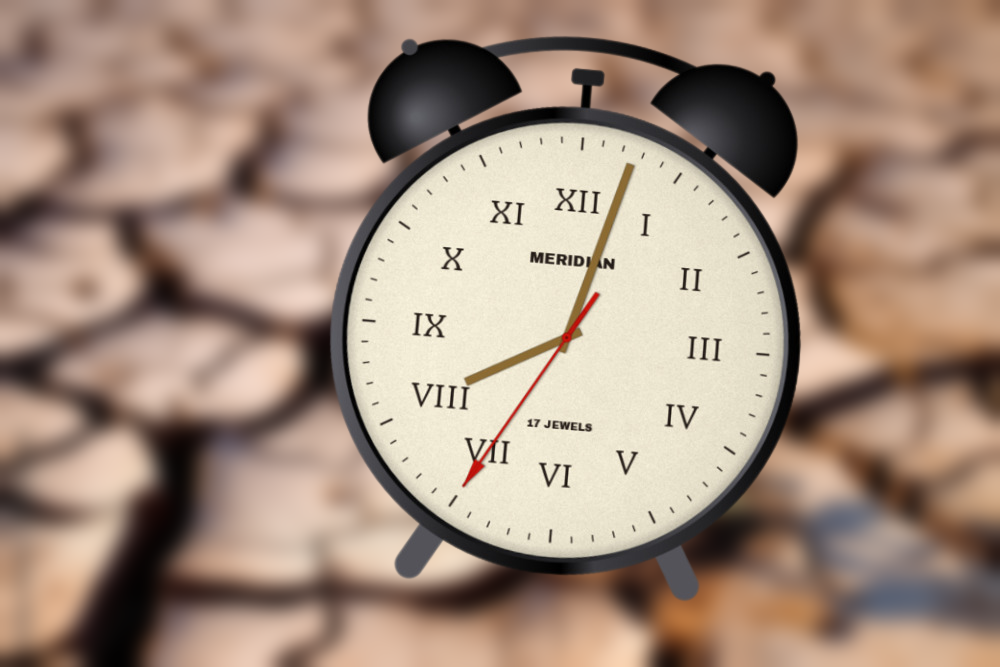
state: 8:02:35
